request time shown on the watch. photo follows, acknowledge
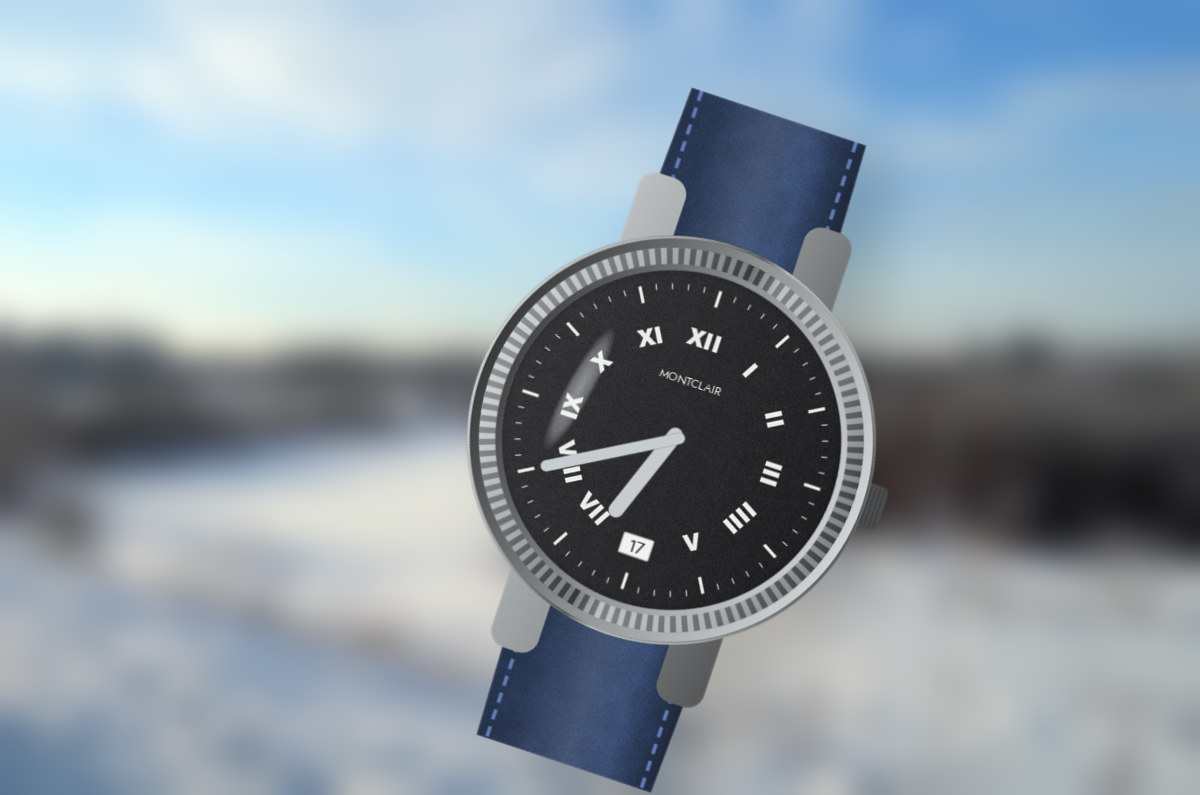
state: 6:40
